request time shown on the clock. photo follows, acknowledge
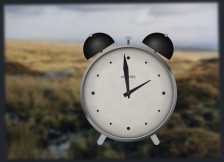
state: 1:59
